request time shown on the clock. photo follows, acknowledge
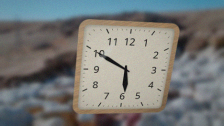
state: 5:50
